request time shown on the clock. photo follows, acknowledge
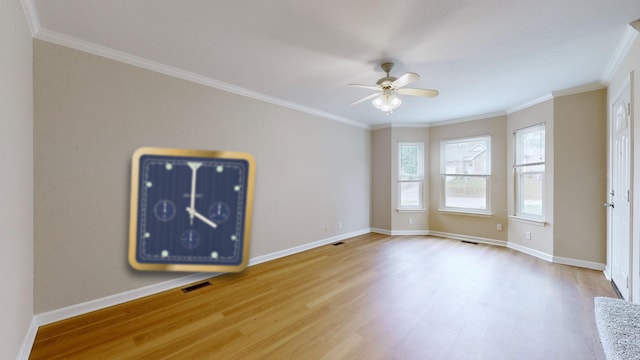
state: 4:00
